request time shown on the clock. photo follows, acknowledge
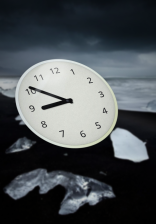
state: 8:51
